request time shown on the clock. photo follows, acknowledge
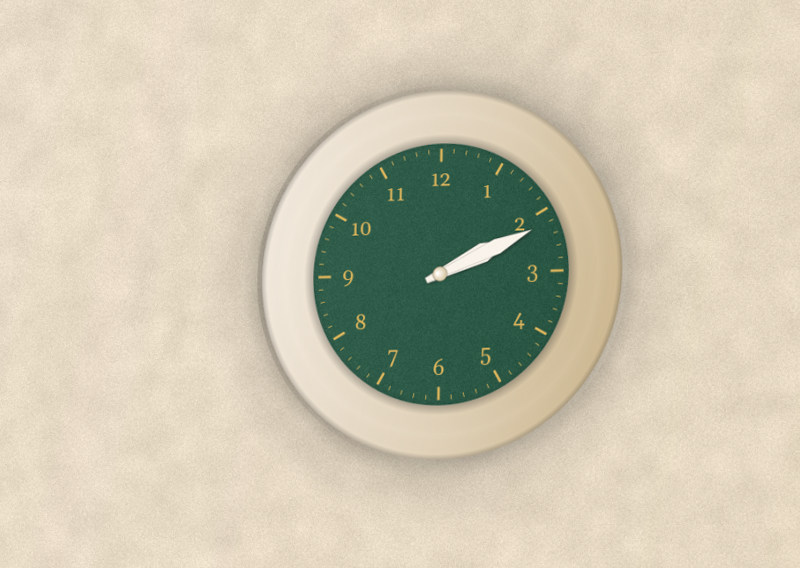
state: 2:11
